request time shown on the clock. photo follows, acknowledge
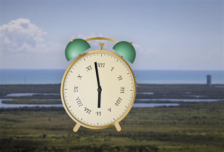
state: 5:58
